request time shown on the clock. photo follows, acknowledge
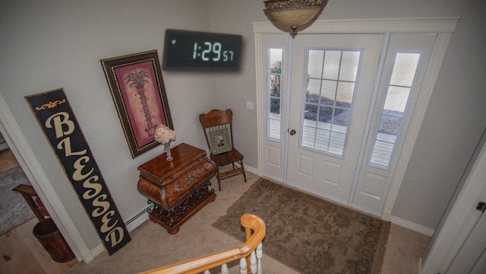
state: 1:29:57
